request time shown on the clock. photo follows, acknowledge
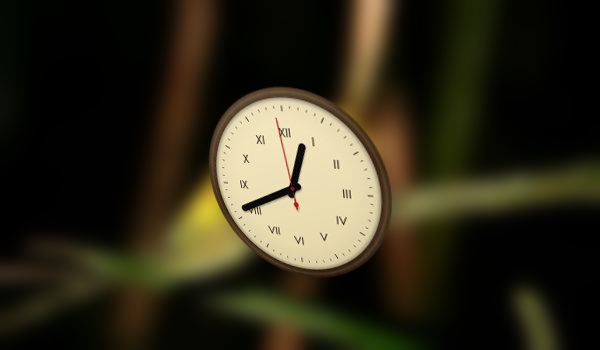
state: 12:40:59
